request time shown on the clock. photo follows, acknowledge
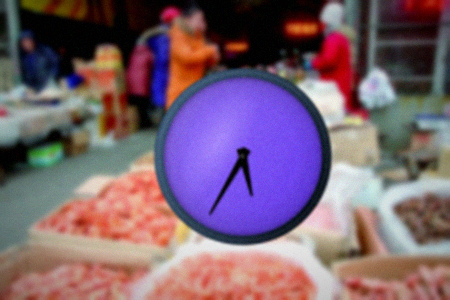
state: 5:35
